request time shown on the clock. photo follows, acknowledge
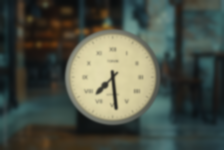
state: 7:29
